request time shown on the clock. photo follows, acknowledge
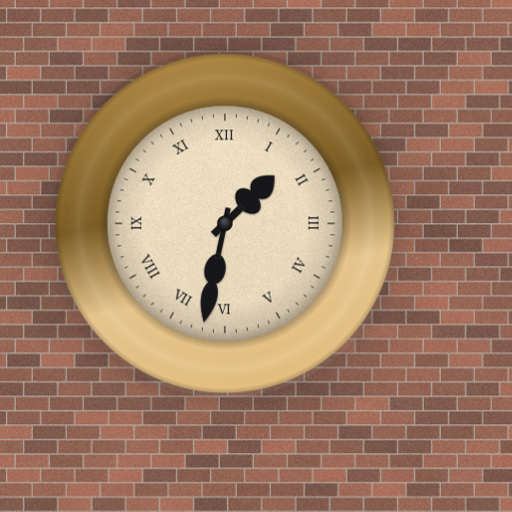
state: 1:32
